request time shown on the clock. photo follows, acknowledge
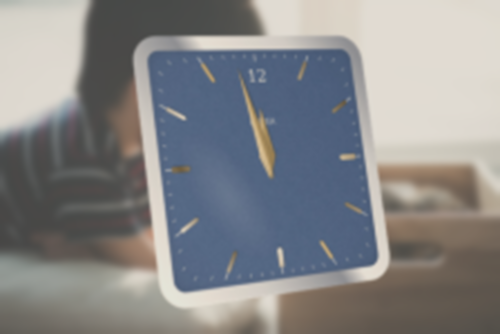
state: 11:58
